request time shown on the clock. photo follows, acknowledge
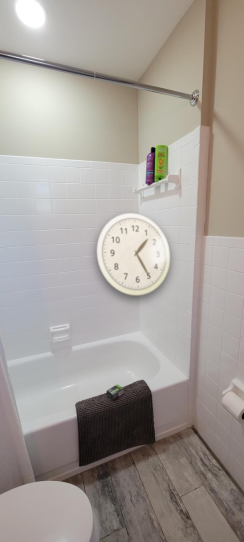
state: 1:25
